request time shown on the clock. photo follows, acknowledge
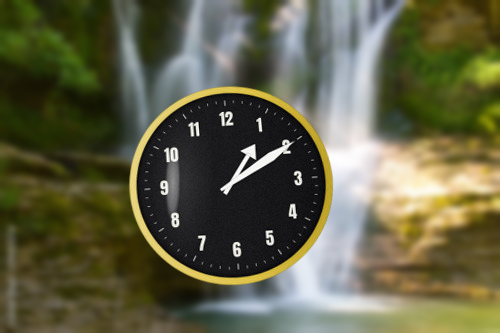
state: 1:10
